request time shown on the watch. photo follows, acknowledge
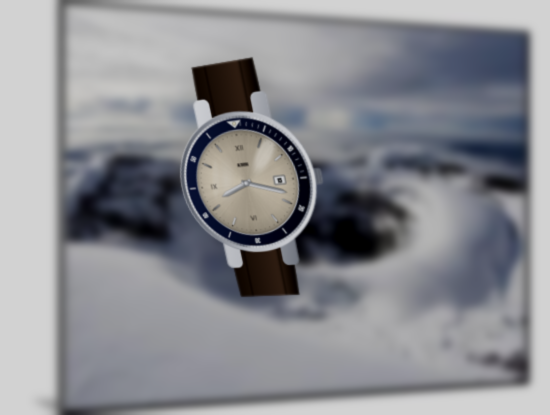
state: 8:18
